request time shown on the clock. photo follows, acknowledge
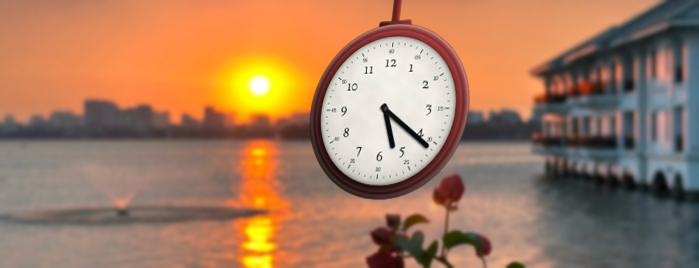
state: 5:21
